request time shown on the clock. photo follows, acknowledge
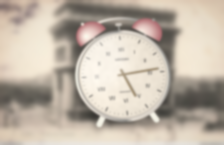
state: 5:14
